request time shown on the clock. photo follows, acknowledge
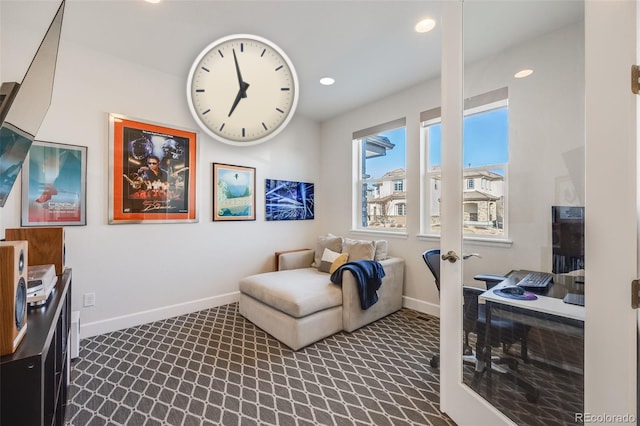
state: 6:58
